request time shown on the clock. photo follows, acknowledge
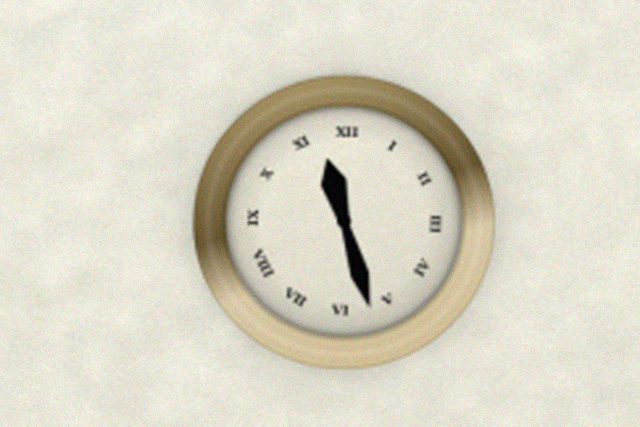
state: 11:27
